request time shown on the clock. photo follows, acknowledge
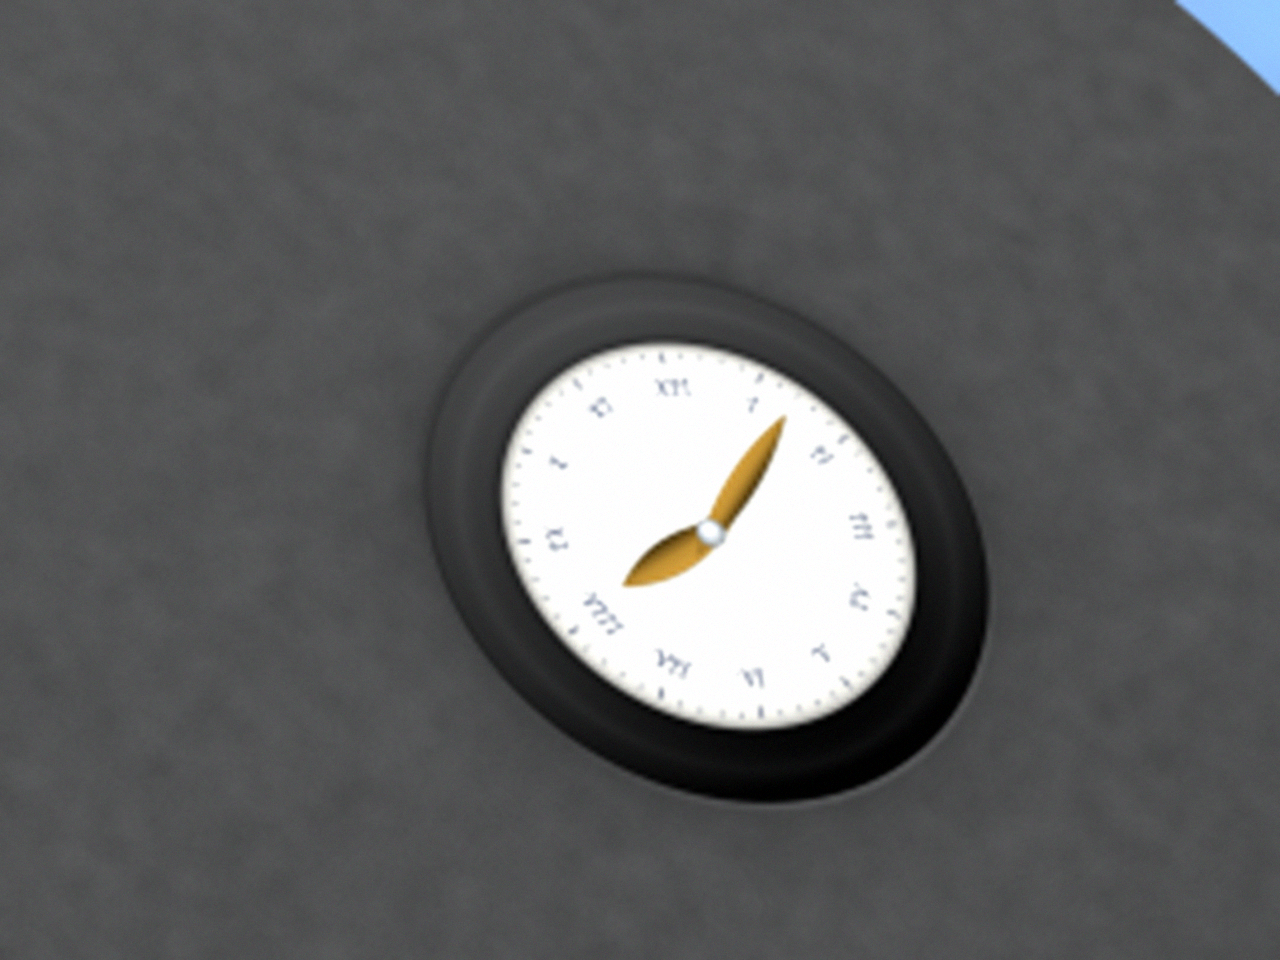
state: 8:07
